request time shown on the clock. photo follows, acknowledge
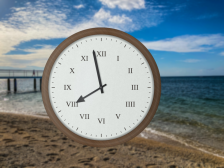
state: 7:58
